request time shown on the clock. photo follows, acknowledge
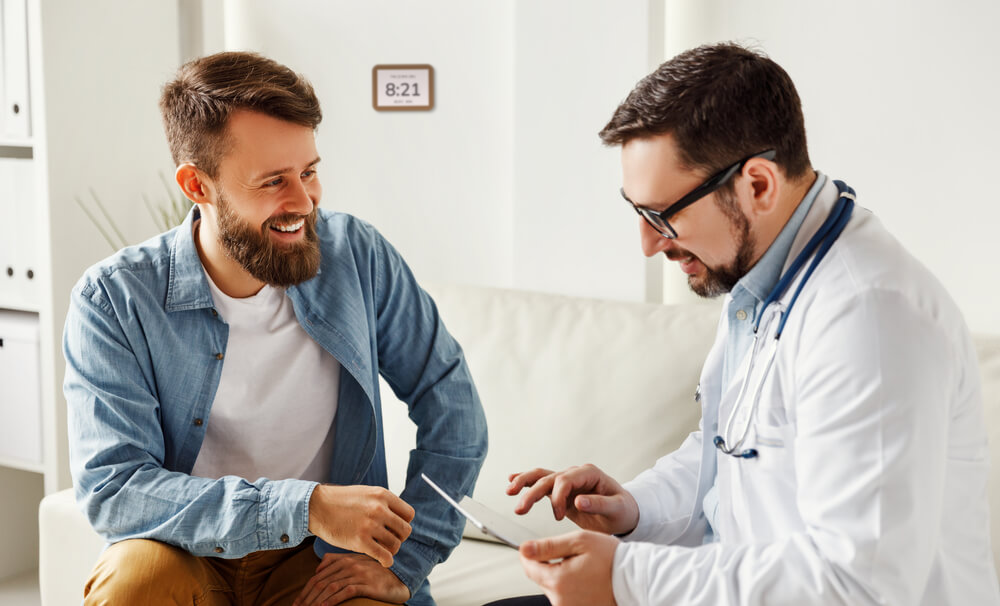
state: 8:21
